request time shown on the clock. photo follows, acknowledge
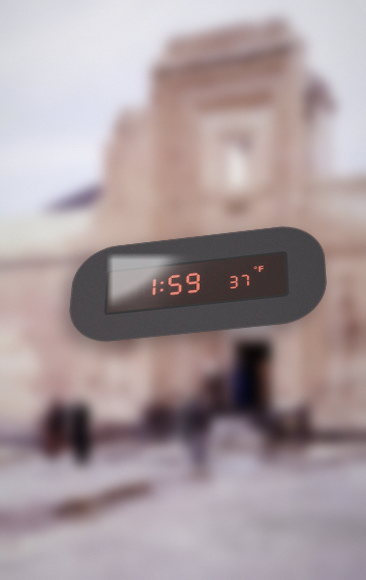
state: 1:59
